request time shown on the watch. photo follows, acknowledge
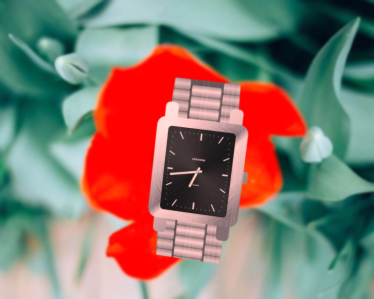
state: 6:43
